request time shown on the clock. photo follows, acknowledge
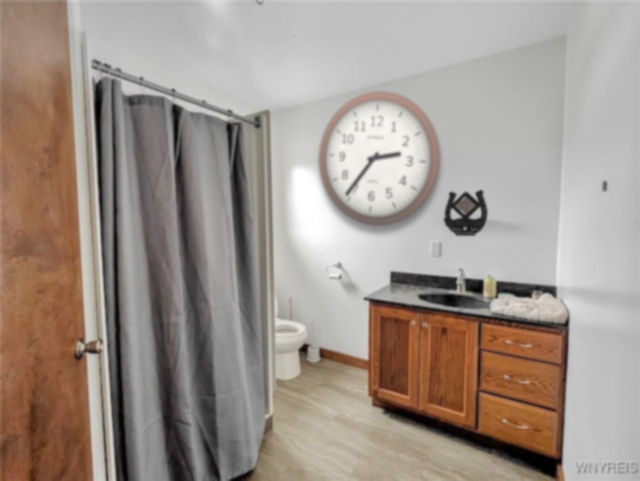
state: 2:36
